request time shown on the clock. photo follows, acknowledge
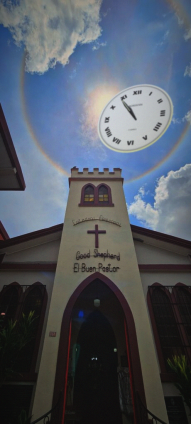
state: 10:54
